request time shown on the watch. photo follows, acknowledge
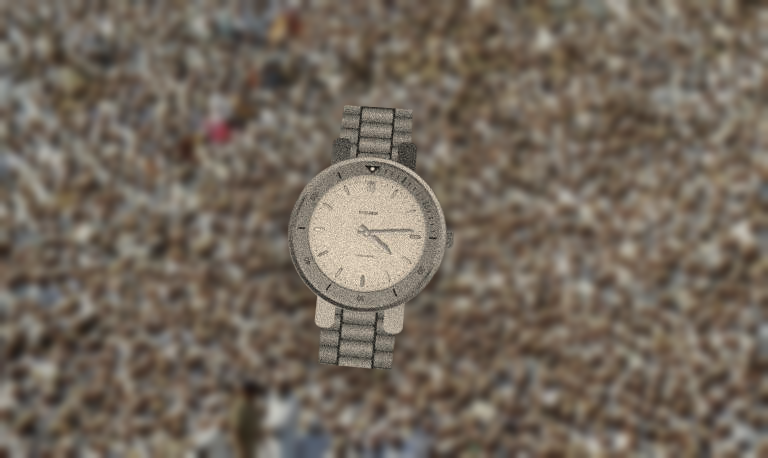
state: 4:14
